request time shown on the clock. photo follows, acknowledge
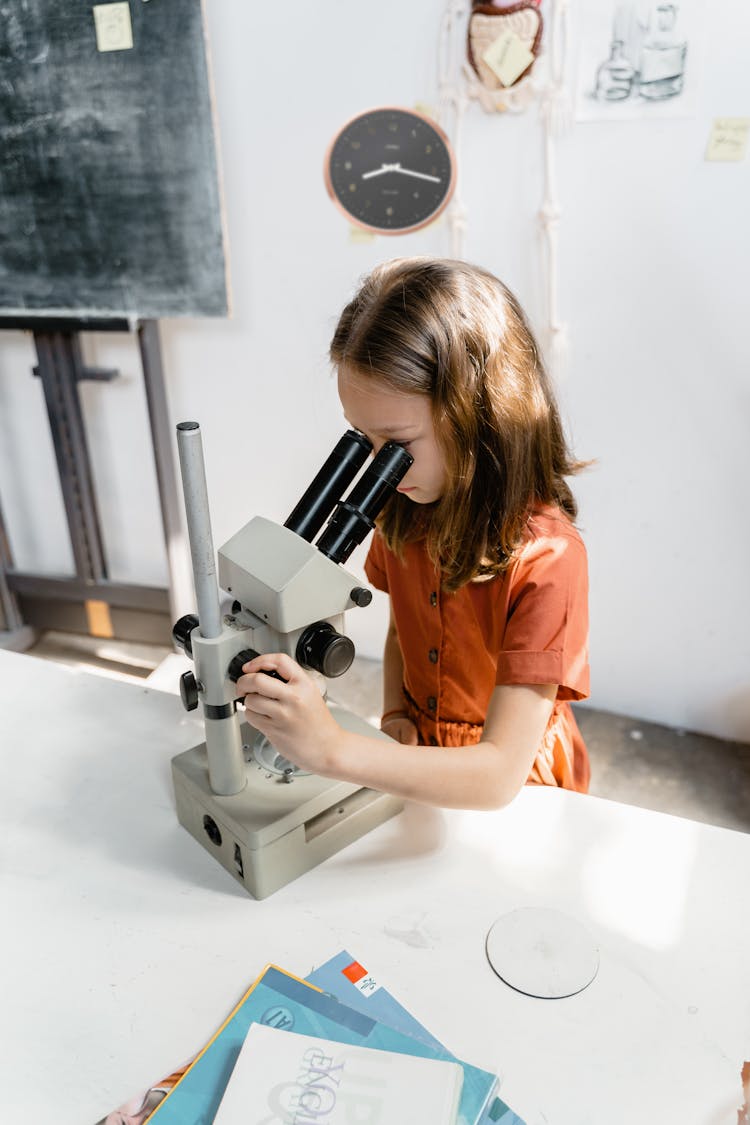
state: 8:17
